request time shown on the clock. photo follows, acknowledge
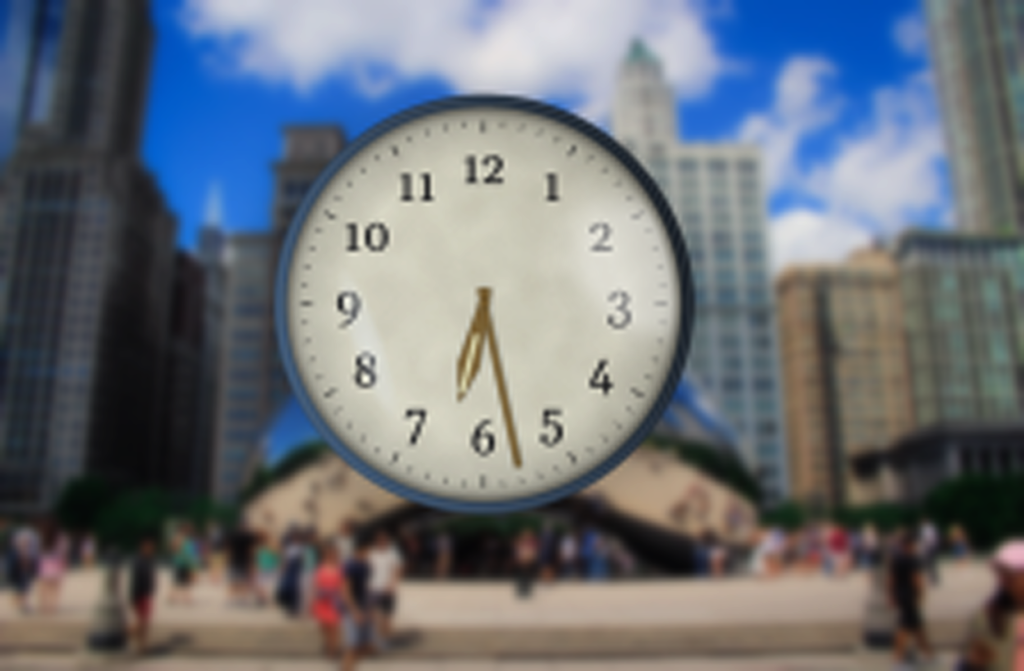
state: 6:28
